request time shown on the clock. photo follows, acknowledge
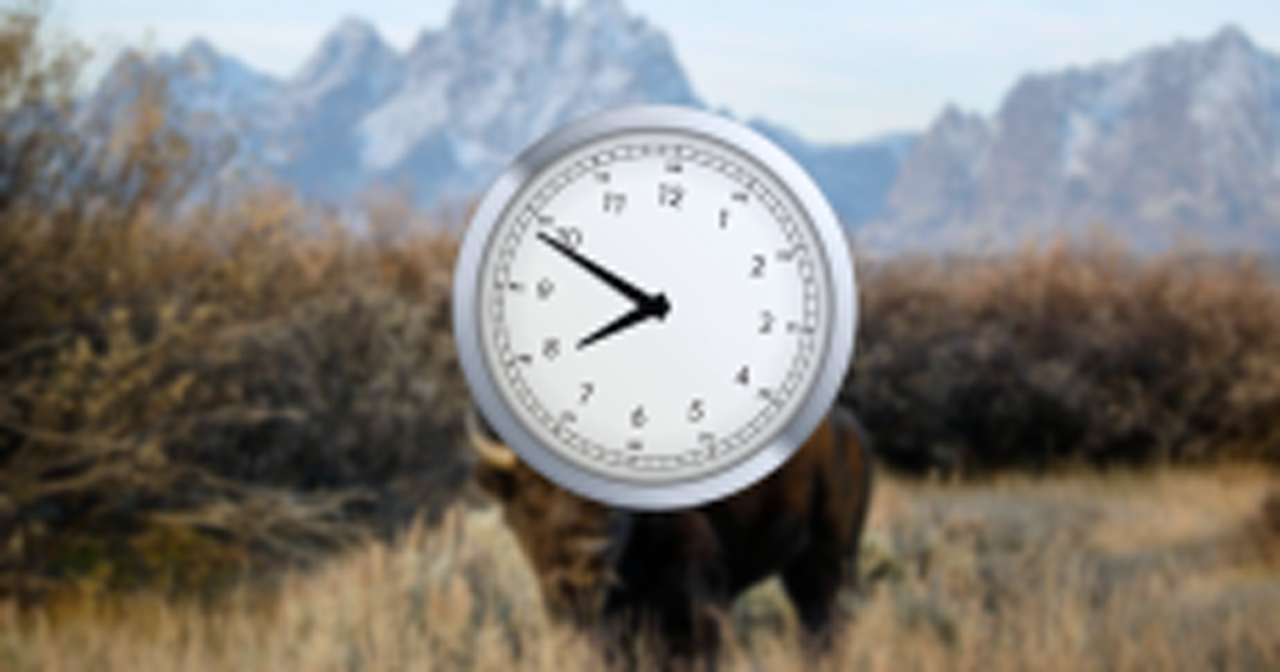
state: 7:49
